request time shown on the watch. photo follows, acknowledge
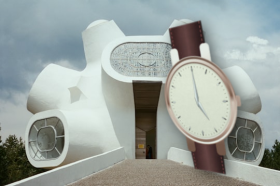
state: 5:00
